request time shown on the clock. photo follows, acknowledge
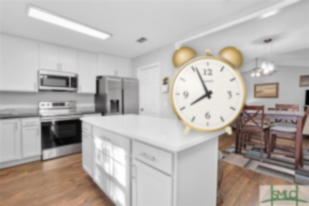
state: 7:56
